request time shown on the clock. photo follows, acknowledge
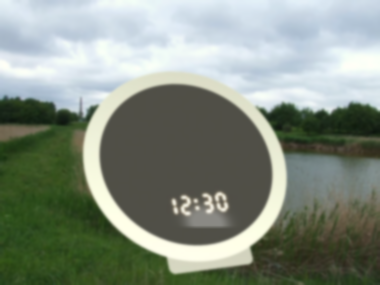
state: 12:30
